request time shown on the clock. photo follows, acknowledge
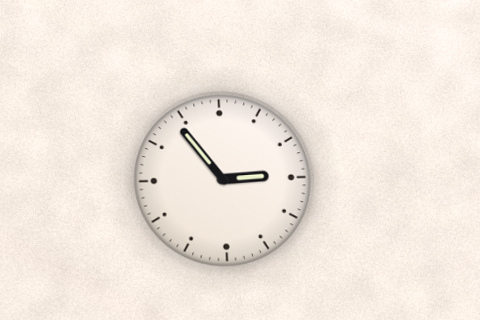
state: 2:54
